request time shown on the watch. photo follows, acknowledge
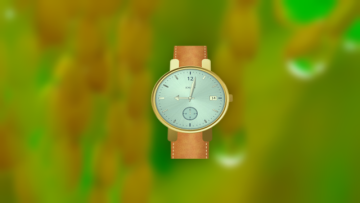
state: 9:02
